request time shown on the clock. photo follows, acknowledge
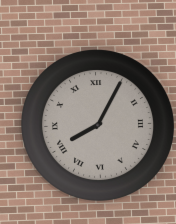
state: 8:05
